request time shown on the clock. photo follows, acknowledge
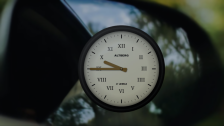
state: 9:45
